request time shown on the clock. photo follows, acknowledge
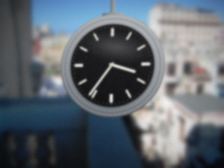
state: 3:36
